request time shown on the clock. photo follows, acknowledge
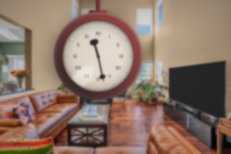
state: 11:28
